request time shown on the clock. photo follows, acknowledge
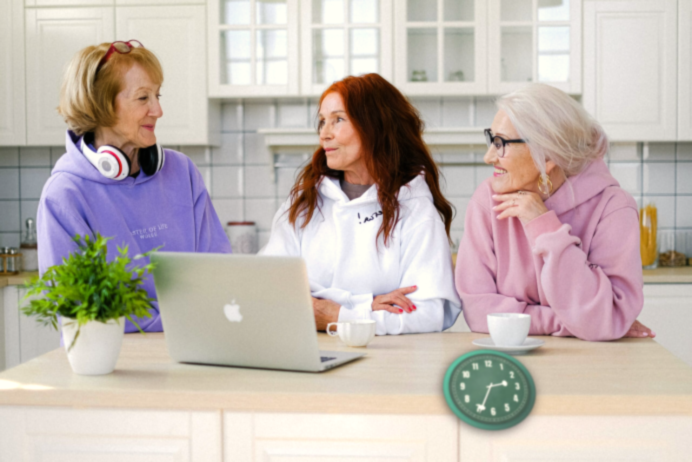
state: 2:34
